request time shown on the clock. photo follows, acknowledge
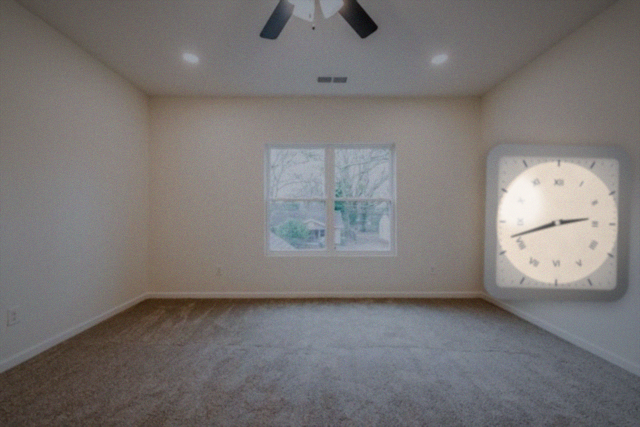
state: 2:42
